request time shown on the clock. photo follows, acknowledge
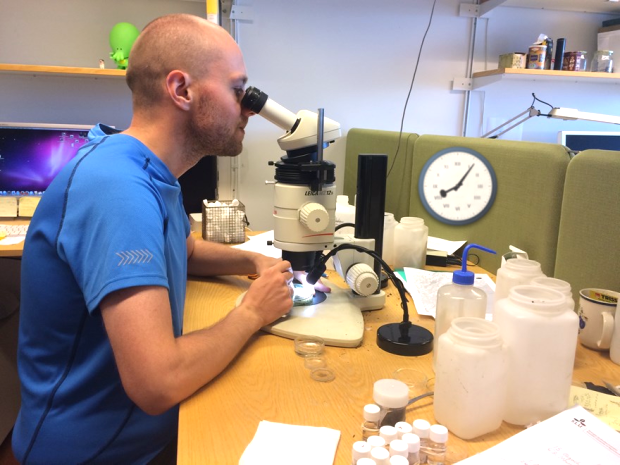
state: 8:06
